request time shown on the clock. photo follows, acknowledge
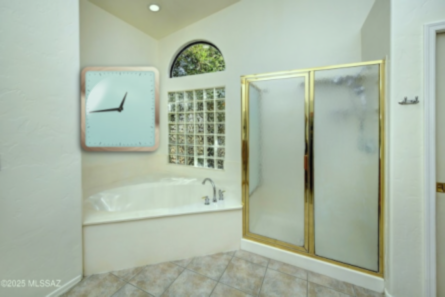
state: 12:44
